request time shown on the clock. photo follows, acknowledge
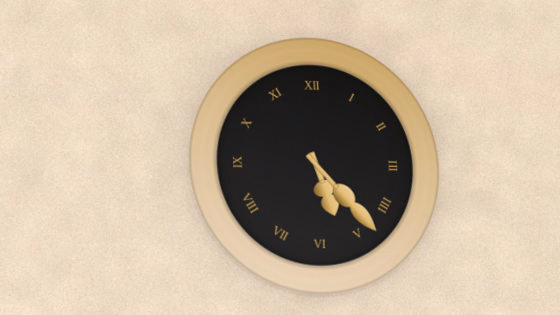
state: 5:23
